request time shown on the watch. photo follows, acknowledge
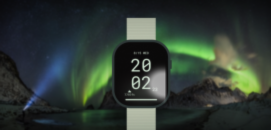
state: 20:02
